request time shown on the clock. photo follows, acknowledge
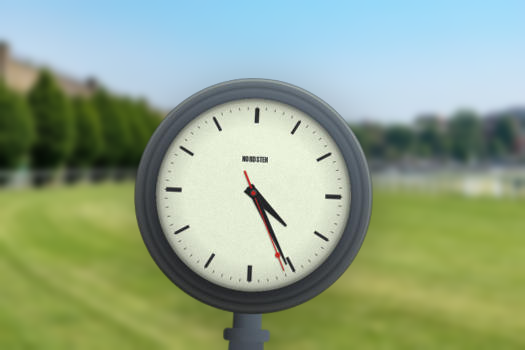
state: 4:25:26
